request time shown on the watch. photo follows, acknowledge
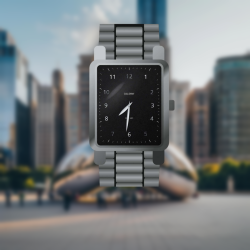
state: 7:31
